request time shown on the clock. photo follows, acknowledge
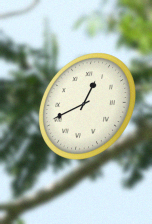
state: 12:41
